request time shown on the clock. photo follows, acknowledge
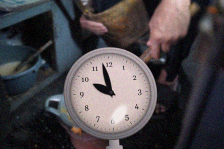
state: 9:58
